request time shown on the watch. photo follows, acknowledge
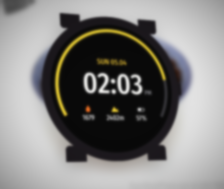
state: 2:03
